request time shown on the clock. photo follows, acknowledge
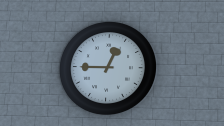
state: 12:45
